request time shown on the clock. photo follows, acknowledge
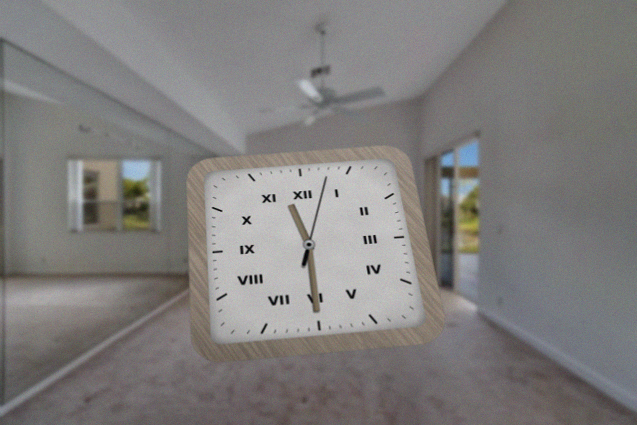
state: 11:30:03
